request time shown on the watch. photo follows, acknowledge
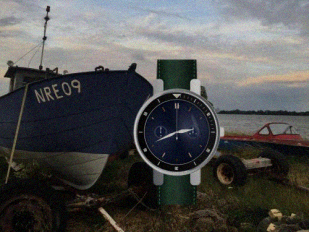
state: 2:41
